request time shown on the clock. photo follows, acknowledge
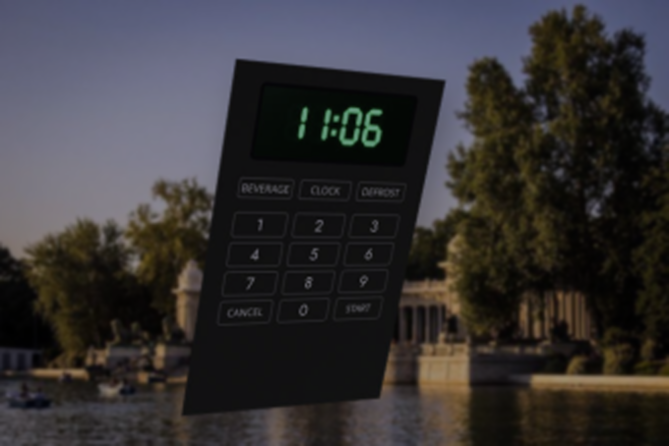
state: 11:06
